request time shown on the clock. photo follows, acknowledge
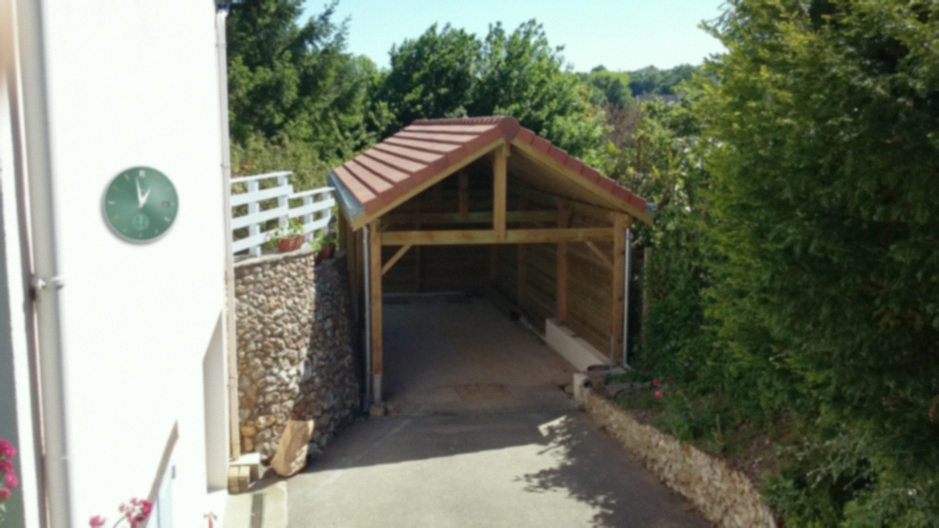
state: 12:58
